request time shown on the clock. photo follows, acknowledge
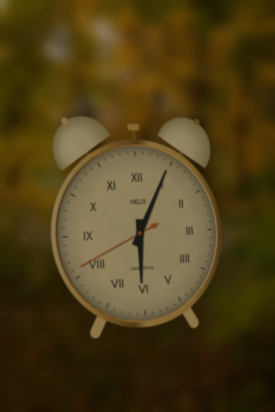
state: 6:04:41
